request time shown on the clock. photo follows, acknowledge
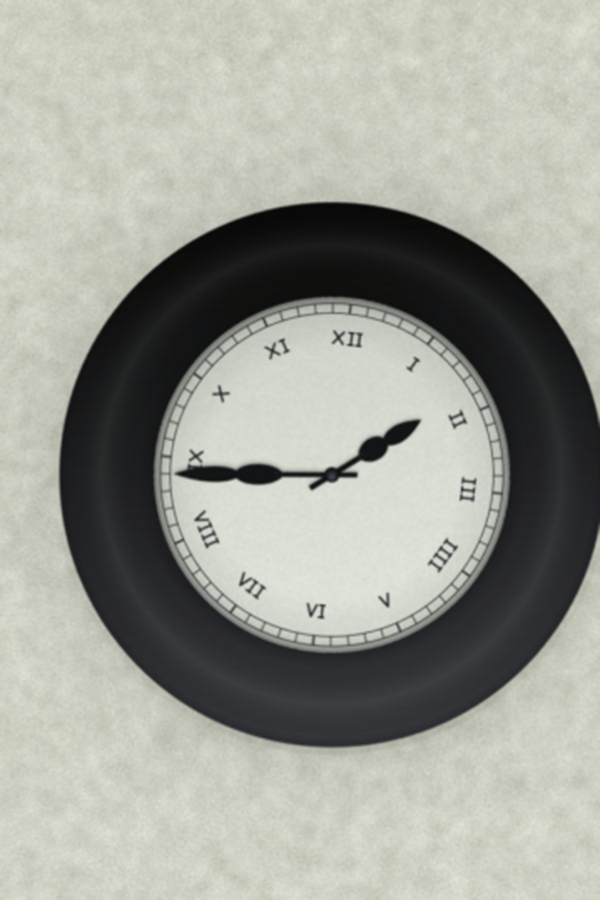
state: 1:44
